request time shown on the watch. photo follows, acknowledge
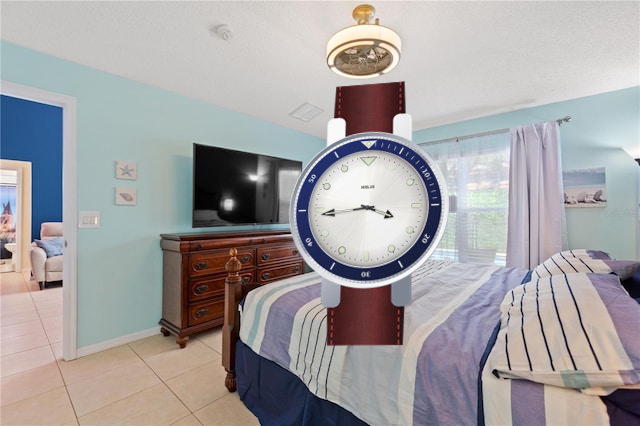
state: 3:44
